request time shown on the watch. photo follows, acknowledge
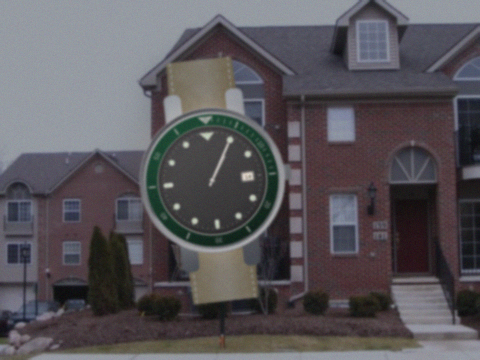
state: 1:05
